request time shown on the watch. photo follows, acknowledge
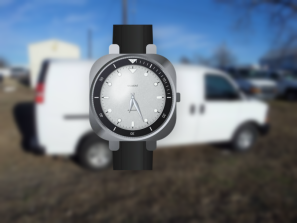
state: 6:26
